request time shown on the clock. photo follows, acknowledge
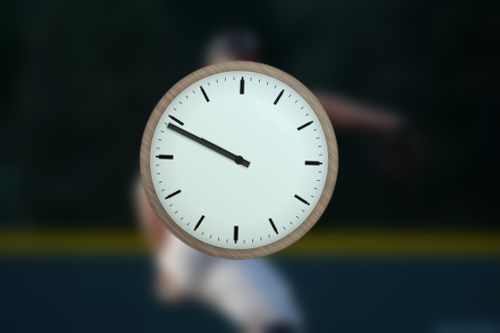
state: 9:49
